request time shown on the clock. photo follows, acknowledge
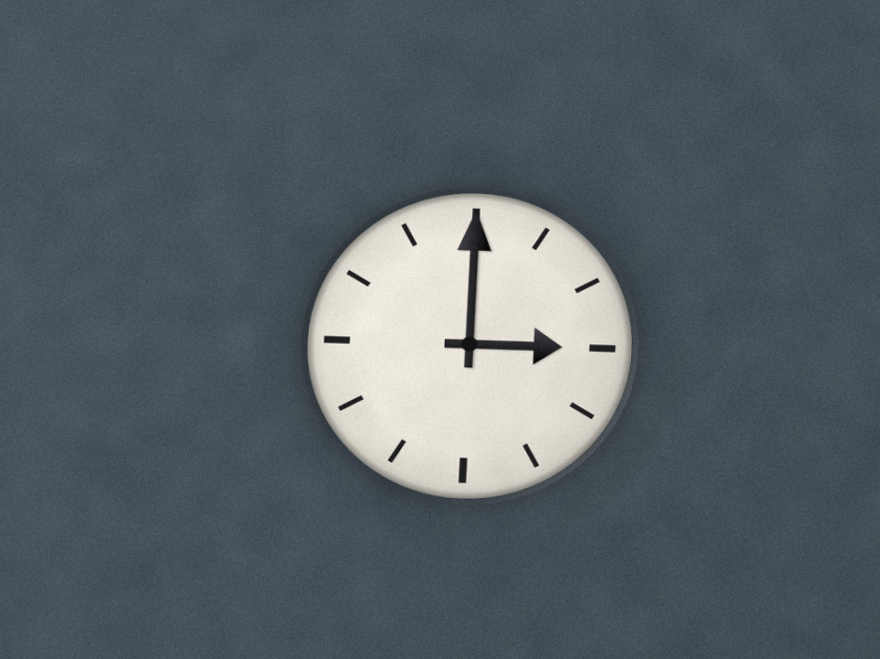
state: 3:00
